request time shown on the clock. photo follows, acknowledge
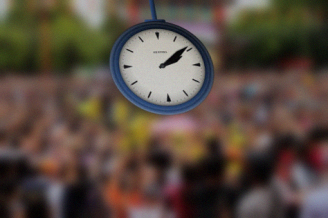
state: 2:09
